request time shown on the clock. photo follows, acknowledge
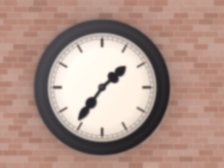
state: 1:36
